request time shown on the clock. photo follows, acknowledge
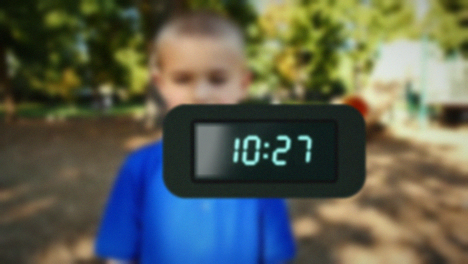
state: 10:27
